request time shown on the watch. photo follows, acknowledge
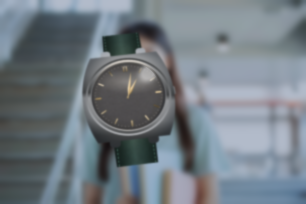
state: 1:02
